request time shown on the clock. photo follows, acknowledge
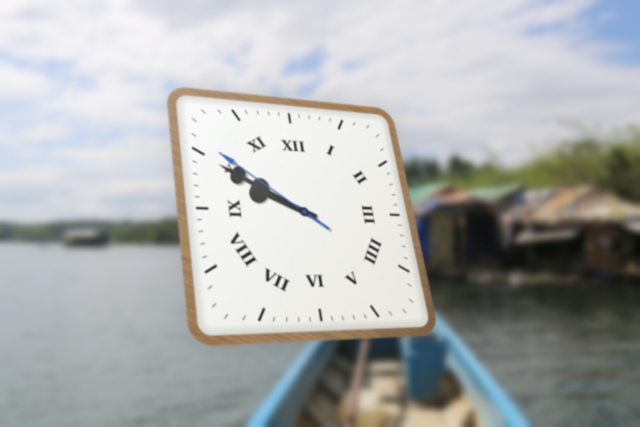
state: 9:49:51
